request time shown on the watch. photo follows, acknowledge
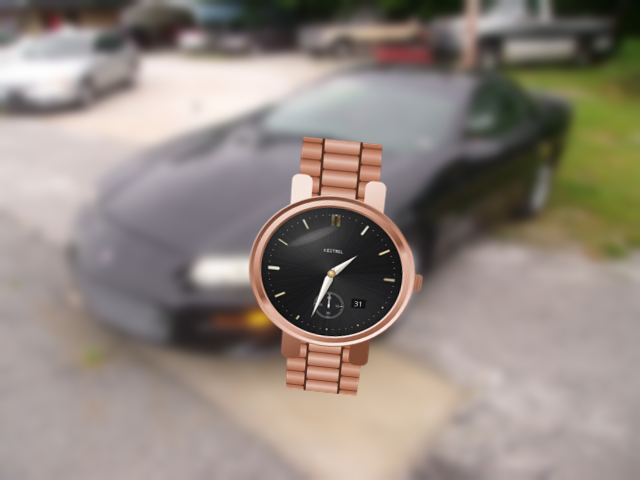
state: 1:33
